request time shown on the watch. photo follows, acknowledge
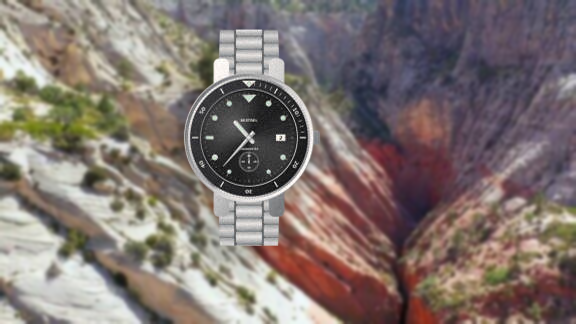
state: 10:37
